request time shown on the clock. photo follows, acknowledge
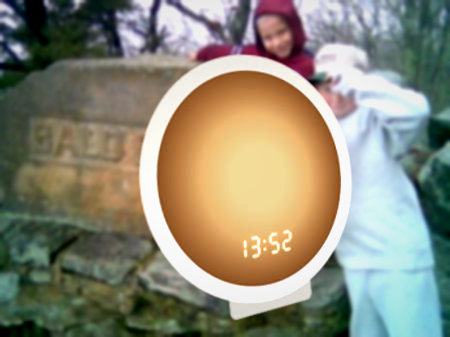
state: 13:52
